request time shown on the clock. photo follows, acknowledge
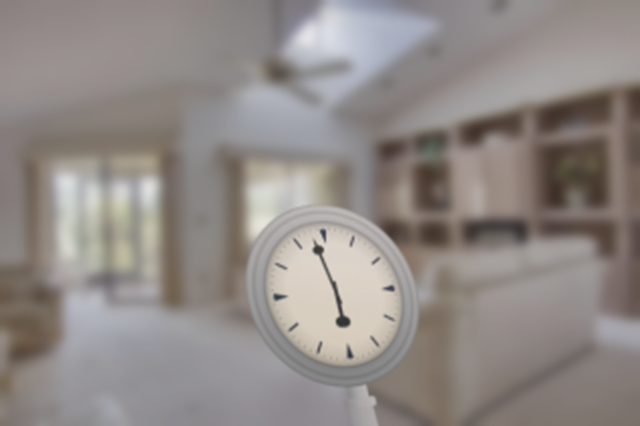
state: 5:58
